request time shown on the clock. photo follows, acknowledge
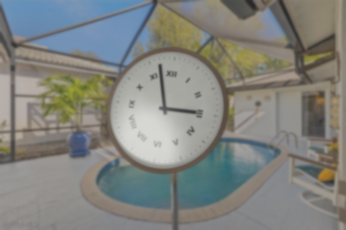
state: 2:57
